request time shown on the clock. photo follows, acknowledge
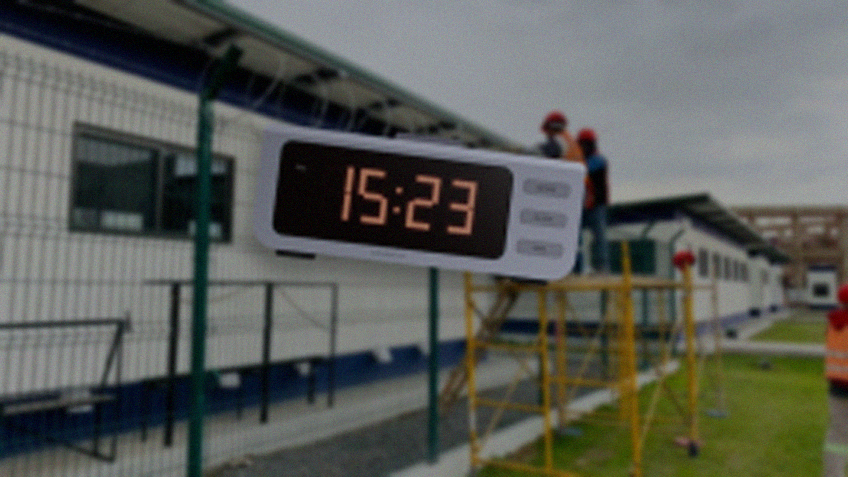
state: 15:23
